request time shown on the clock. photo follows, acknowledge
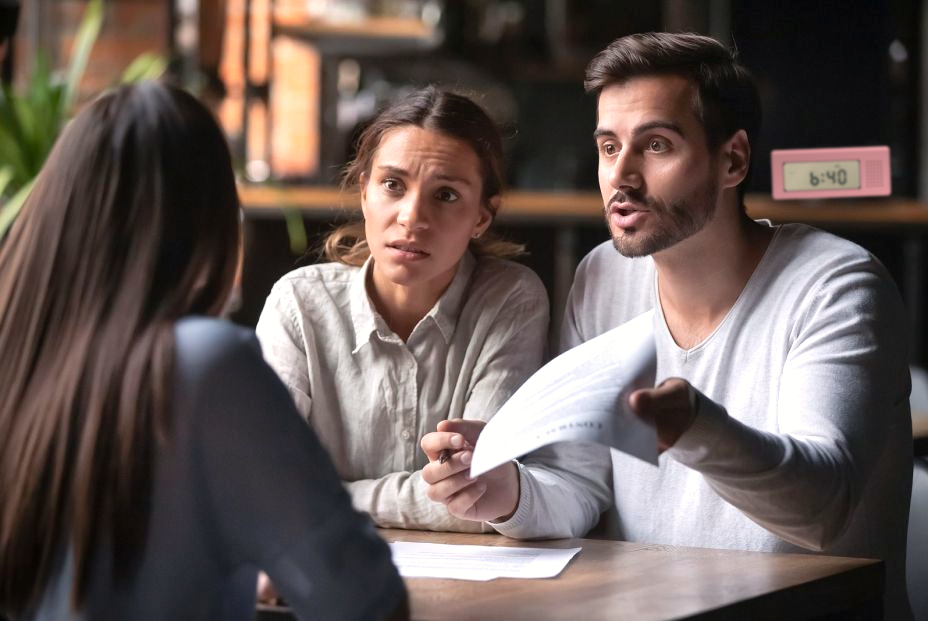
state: 6:40
